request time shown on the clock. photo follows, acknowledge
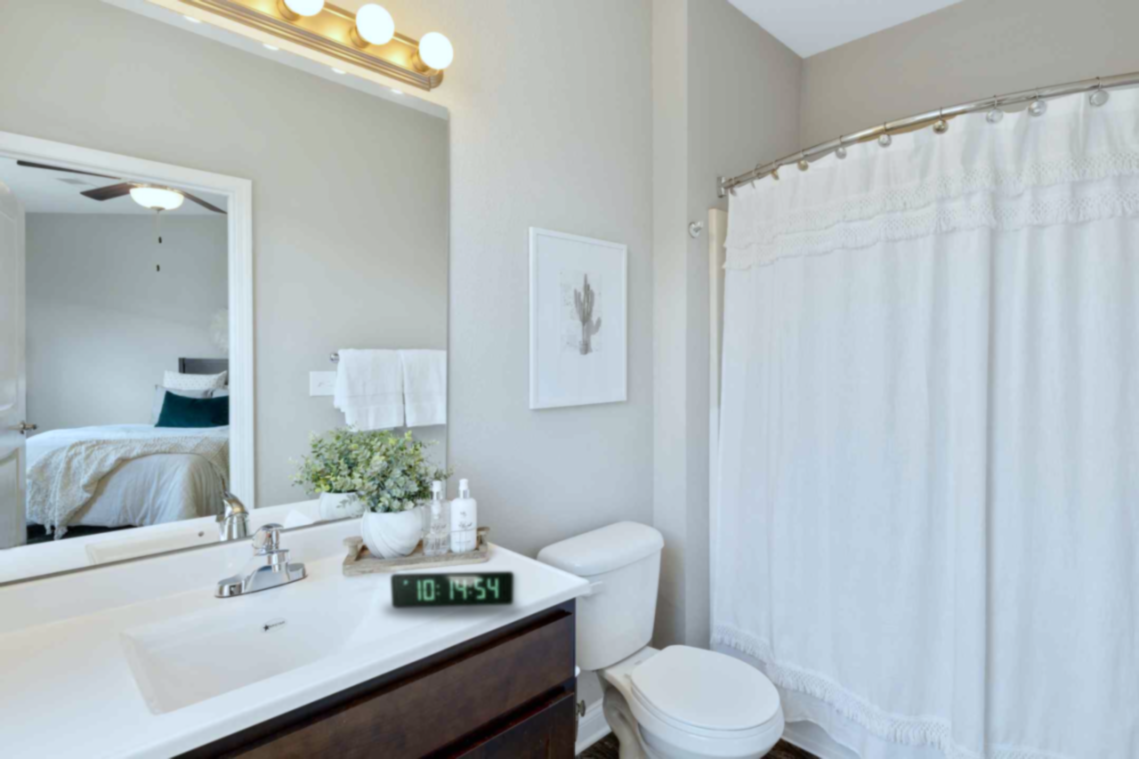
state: 10:14:54
